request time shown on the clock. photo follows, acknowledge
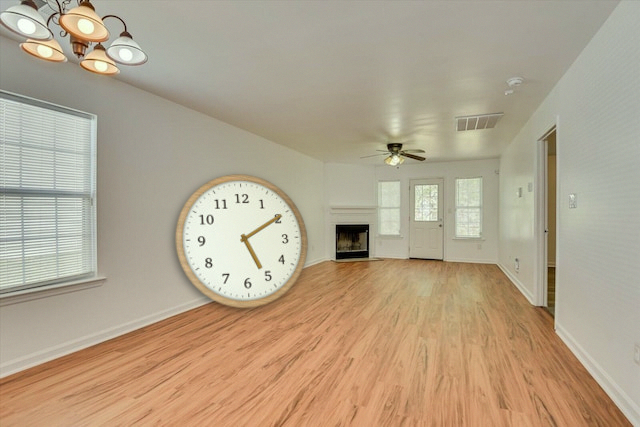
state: 5:10
